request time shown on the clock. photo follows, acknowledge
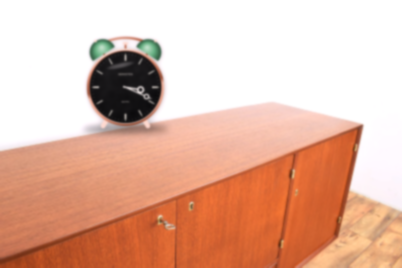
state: 3:19
